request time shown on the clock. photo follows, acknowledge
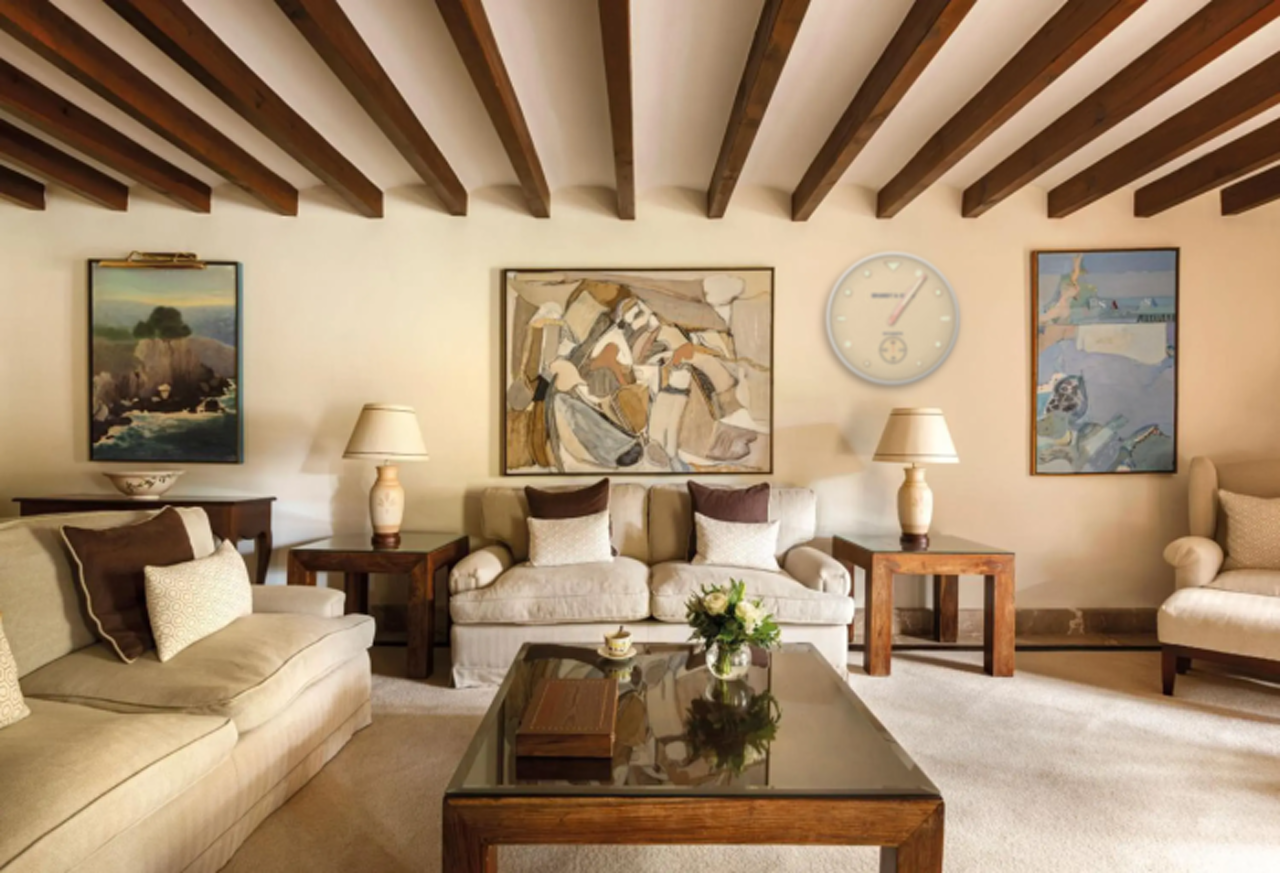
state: 1:06
